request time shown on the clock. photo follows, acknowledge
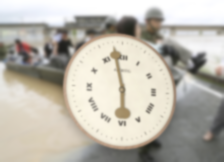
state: 5:58
